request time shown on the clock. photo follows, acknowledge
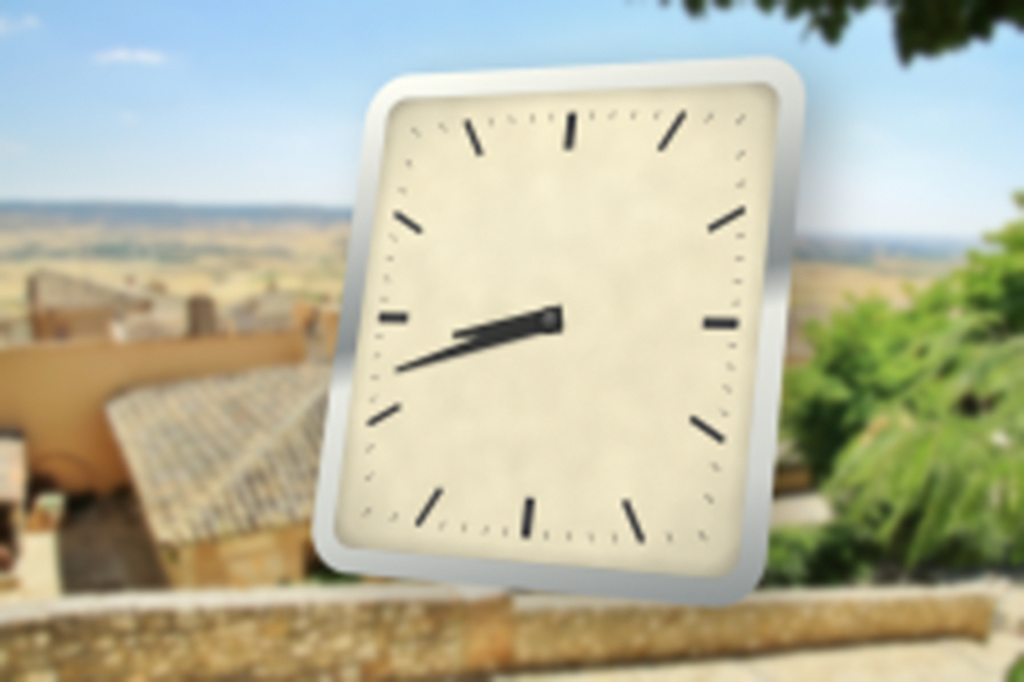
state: 8:42
